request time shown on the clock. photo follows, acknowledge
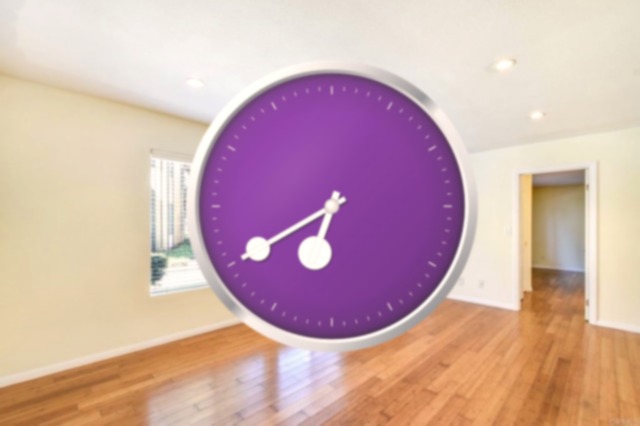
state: 6:40
